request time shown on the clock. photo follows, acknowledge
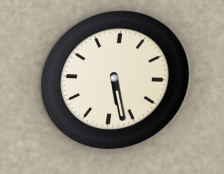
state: 5:27
